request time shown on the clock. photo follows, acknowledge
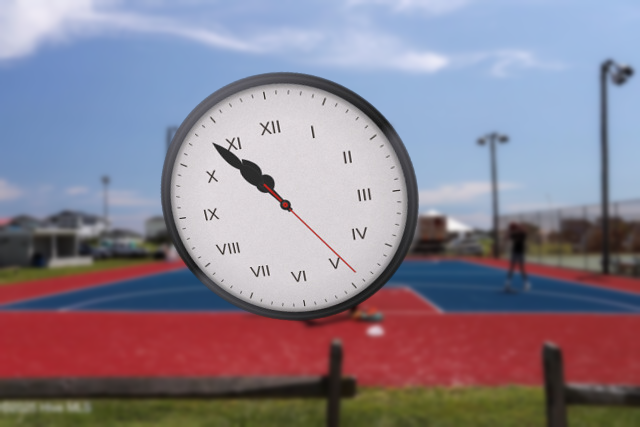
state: 10:53:24
